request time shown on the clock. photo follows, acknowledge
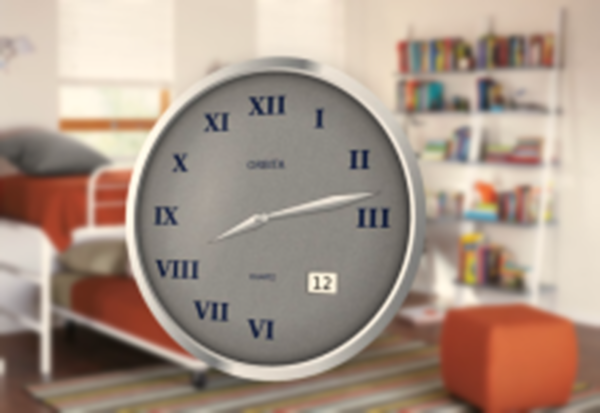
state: 8:13
